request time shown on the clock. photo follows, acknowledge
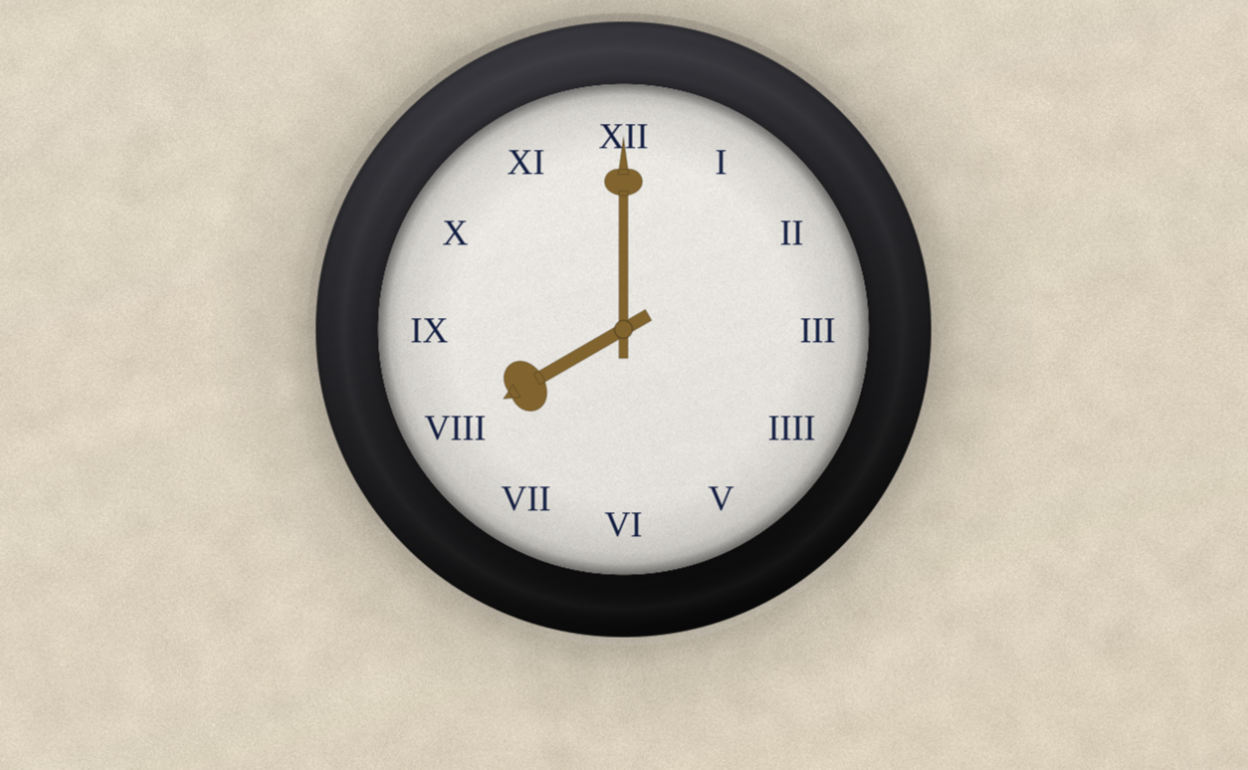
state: 8:00
